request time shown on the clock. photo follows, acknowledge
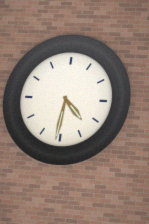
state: 4:31
